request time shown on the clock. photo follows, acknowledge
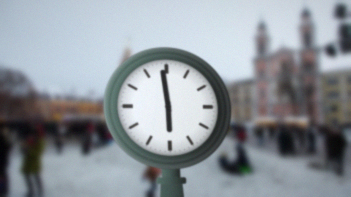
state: 5:59
